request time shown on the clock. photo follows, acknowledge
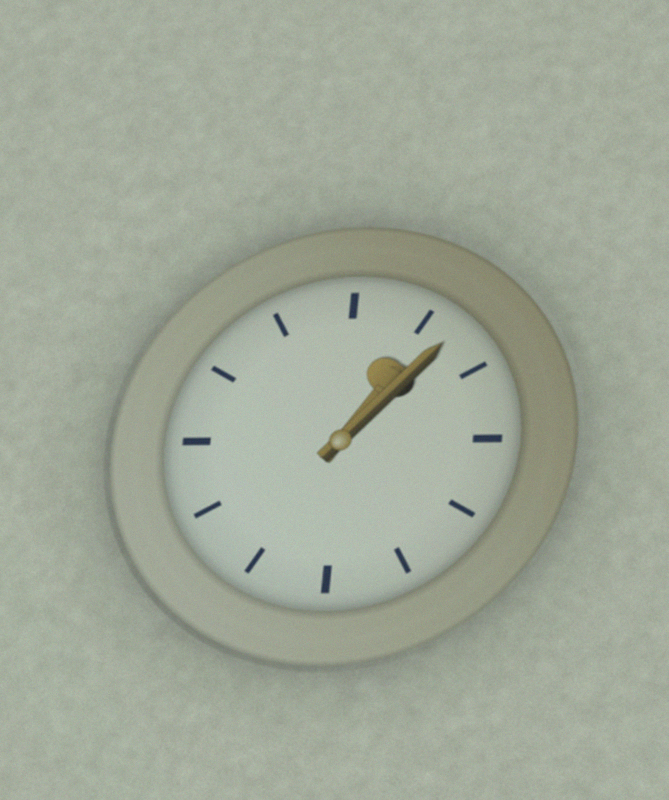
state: 1:07
